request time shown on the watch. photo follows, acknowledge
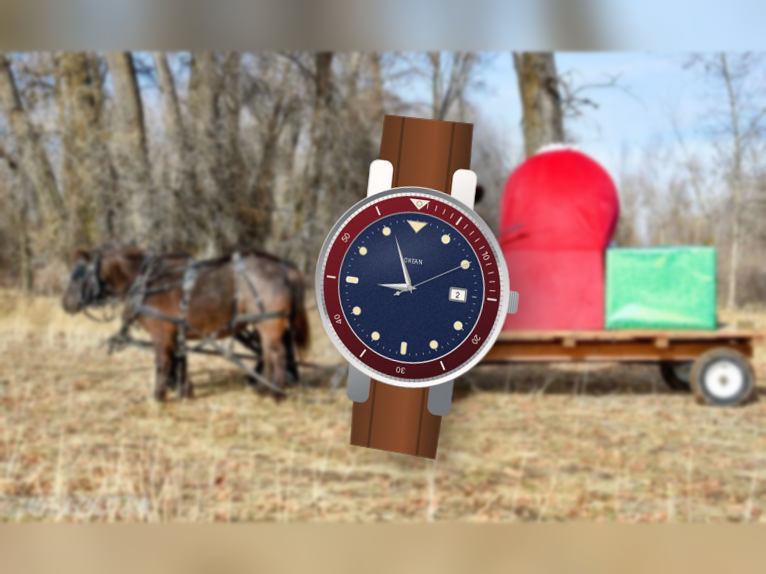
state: 8:56:10
